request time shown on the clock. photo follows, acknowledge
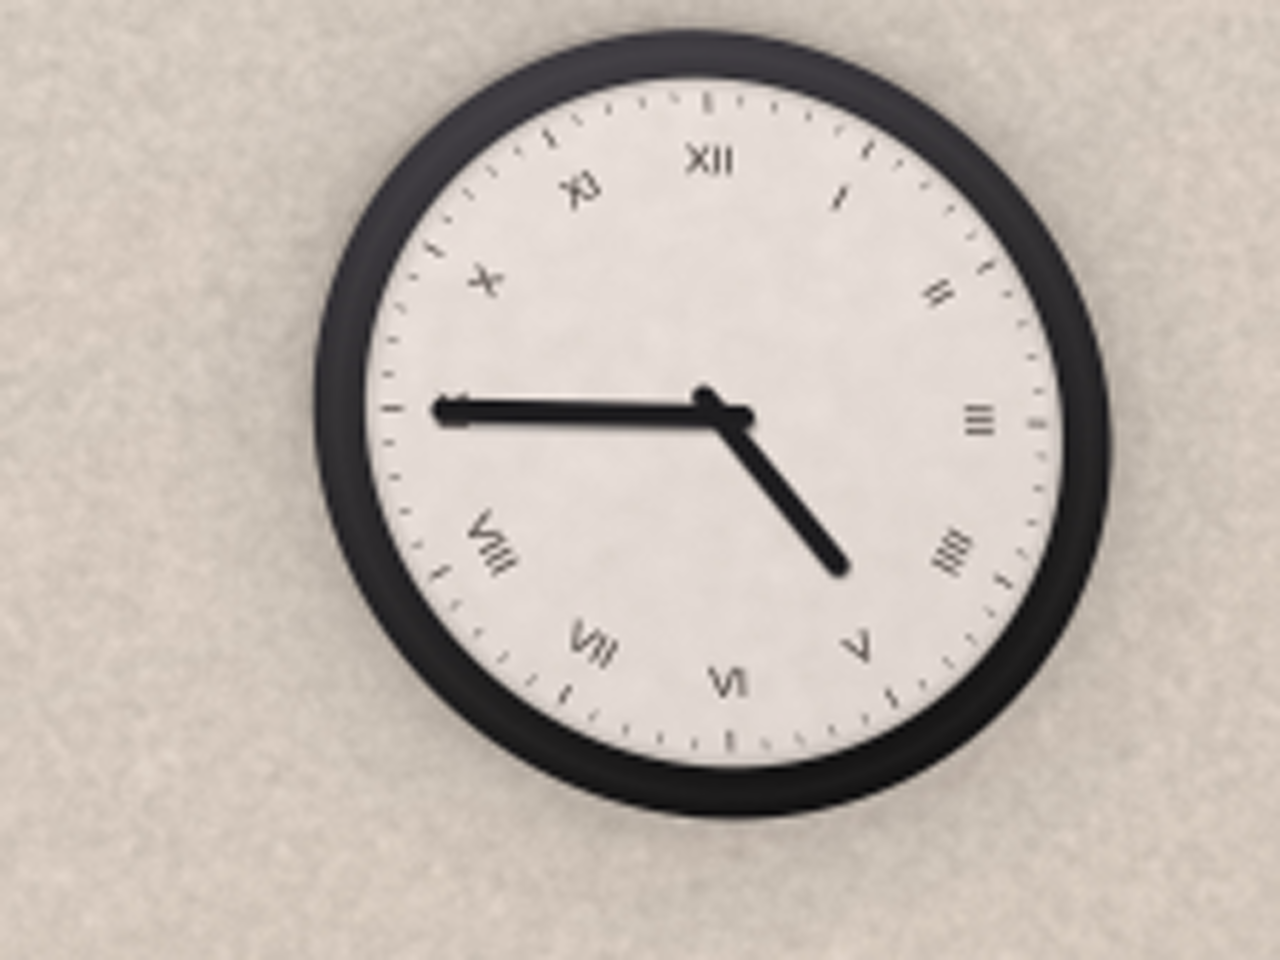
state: 4:45
